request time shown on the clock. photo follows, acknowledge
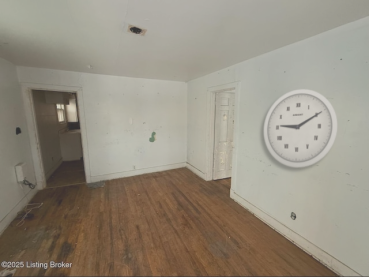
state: 9:10
